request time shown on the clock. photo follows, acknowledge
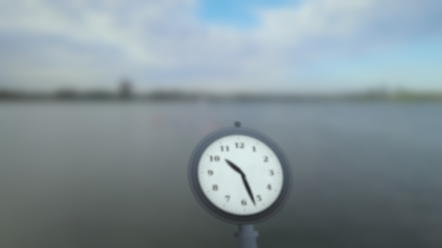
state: 10:27
